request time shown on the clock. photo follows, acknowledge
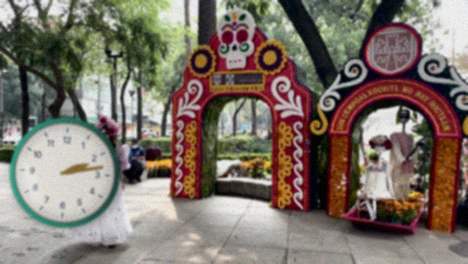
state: 2:13
